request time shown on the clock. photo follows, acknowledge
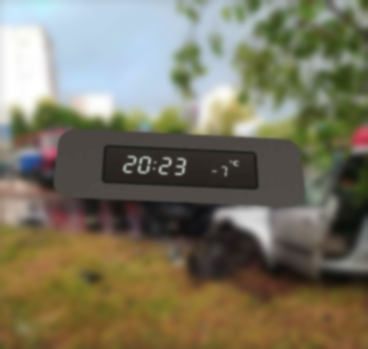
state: 20:23
